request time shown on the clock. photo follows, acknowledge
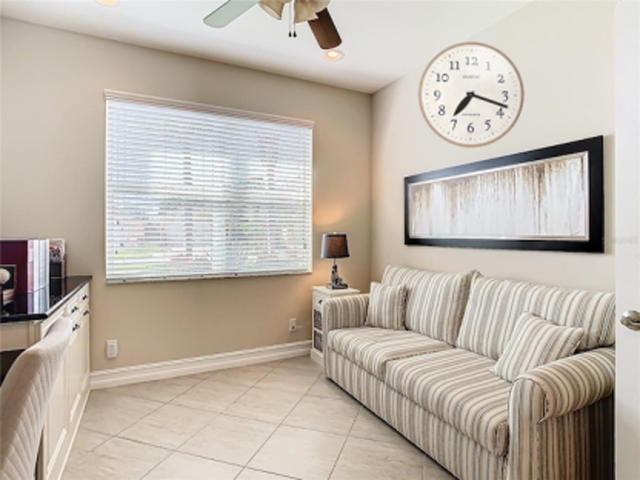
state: 7:18
